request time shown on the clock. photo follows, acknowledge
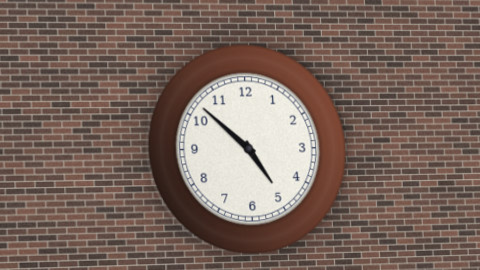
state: 4:52
